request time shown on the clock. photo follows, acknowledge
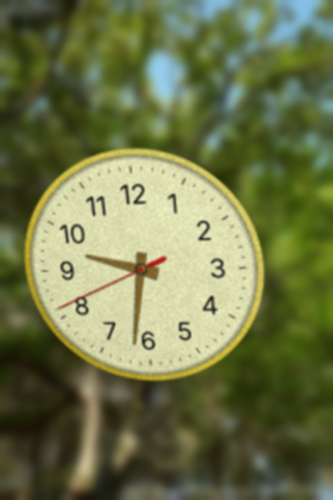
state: 9:31:41
